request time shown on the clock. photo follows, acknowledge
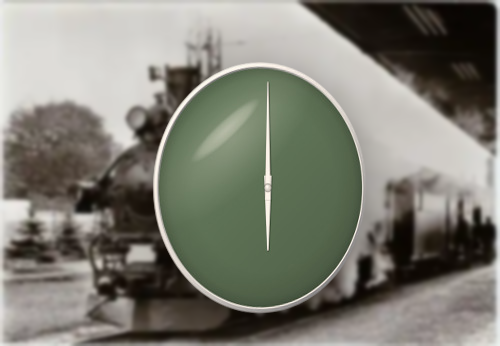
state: 6:00
